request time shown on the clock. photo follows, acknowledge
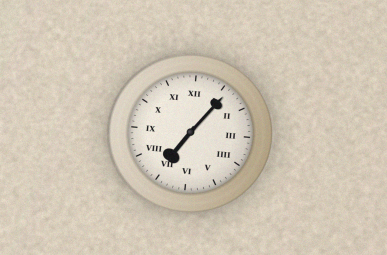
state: 7:06
